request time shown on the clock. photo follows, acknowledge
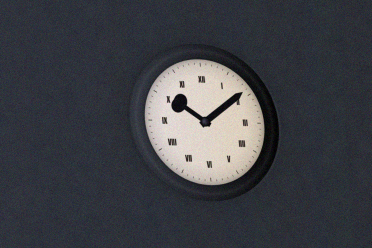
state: 10:09
